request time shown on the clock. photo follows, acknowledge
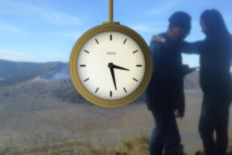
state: 3:28
